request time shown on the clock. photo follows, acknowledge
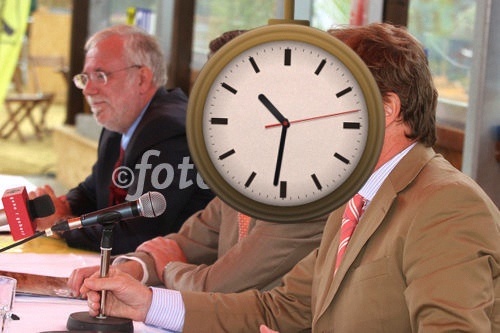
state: 10:31:13
